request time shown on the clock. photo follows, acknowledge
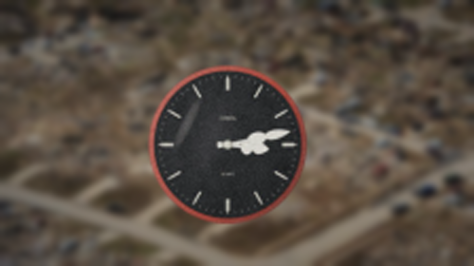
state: 3:13
